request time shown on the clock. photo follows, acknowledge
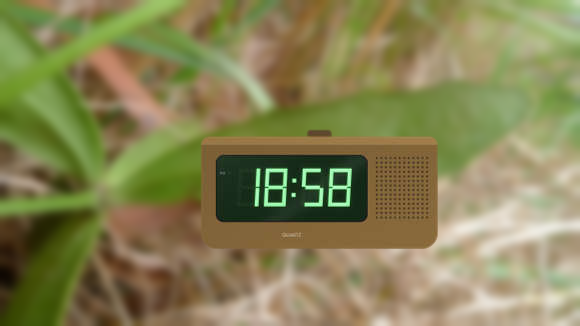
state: 18:58
